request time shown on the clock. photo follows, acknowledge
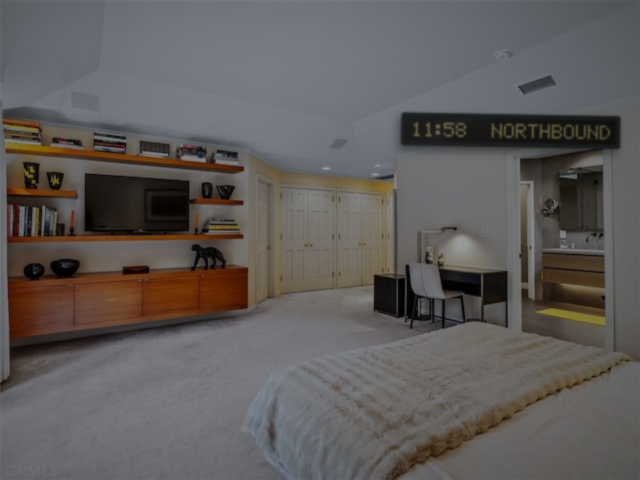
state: 11:58
